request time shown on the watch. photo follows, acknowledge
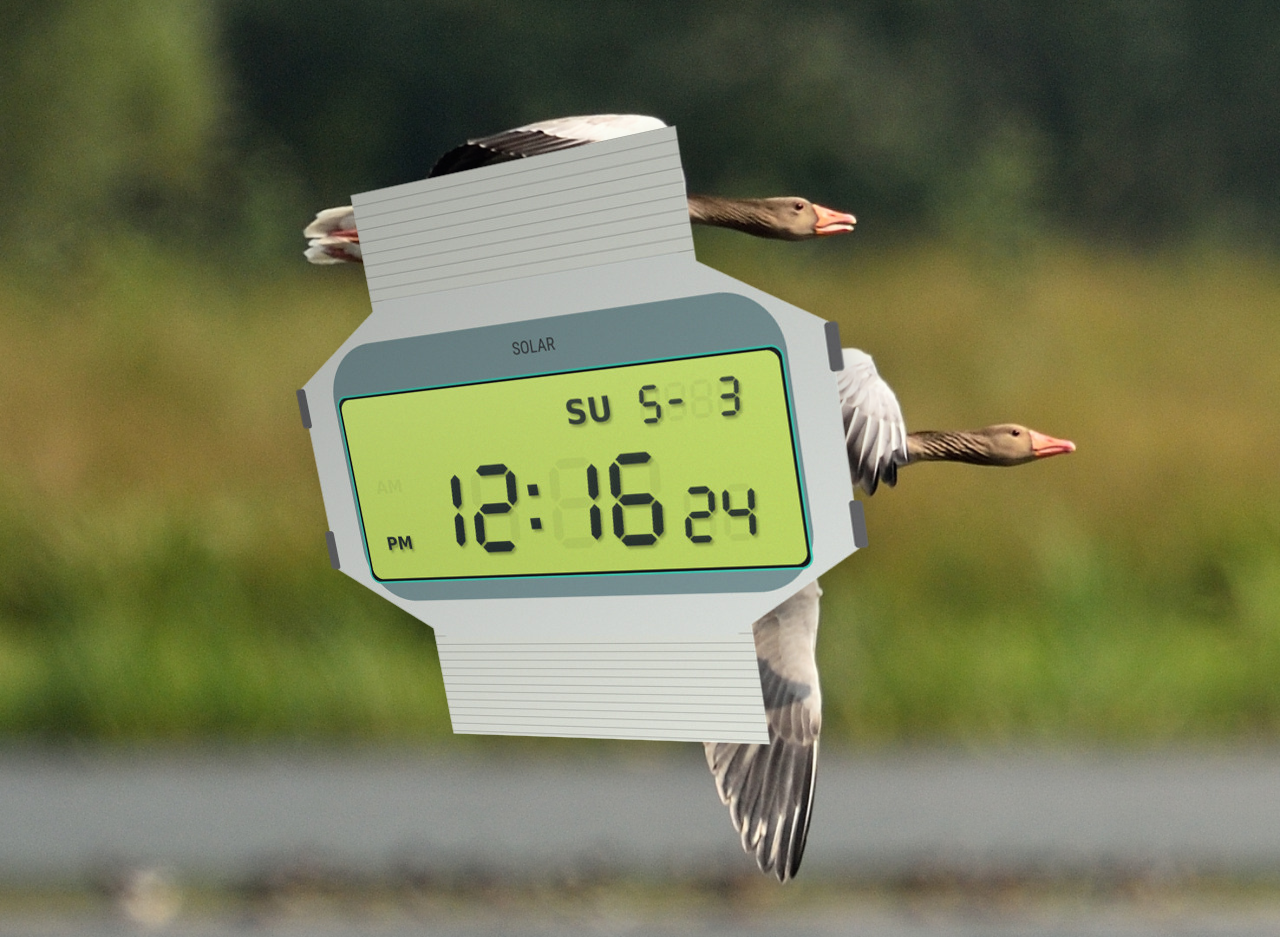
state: 12:16:24
